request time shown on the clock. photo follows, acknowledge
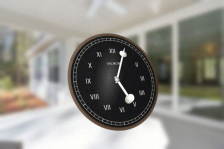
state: 5:04
